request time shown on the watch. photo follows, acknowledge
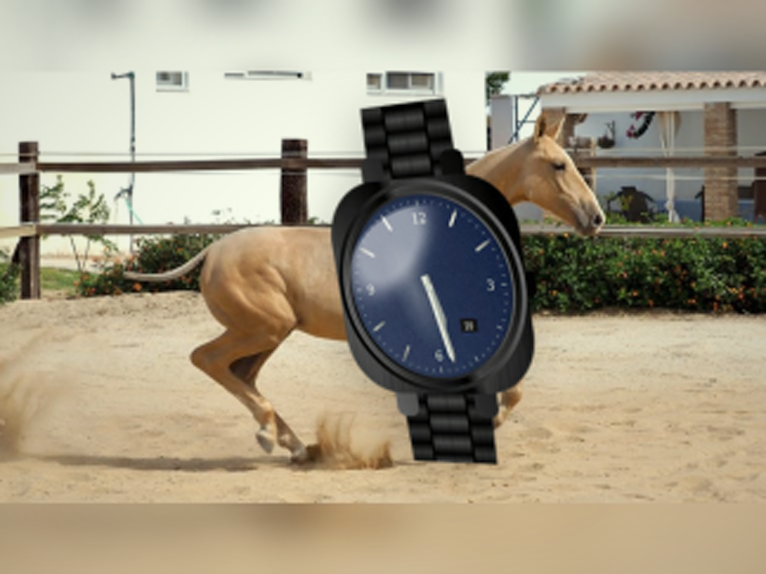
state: 5:28
